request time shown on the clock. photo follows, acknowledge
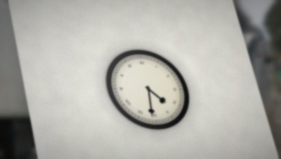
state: 4:31
